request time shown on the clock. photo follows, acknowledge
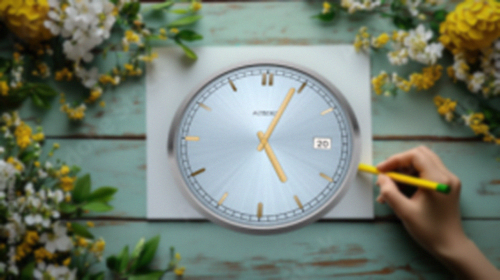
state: 5:04
